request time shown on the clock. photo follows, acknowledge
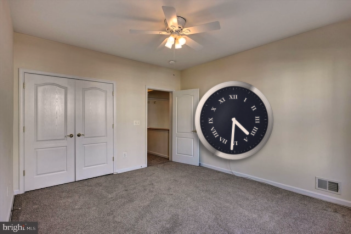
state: 4:31
